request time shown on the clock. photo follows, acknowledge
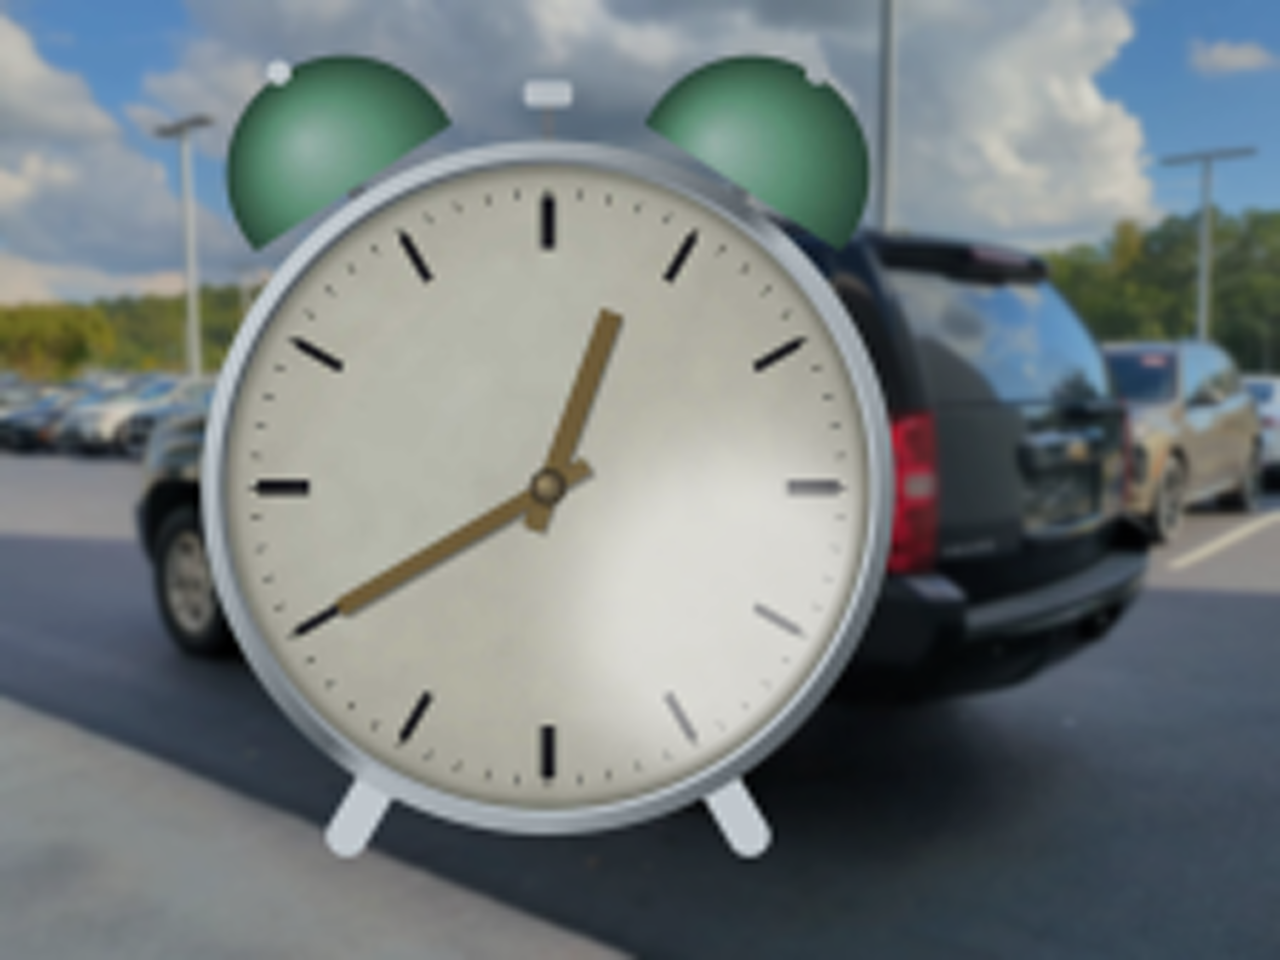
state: 12:40
